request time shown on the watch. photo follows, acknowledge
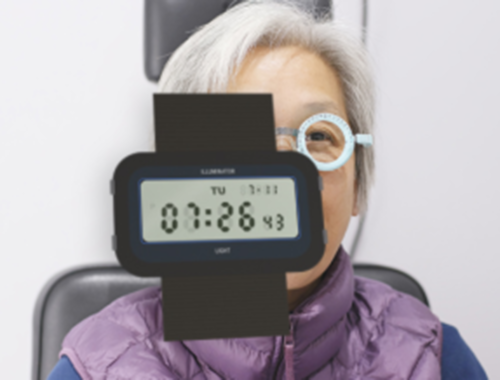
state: 7:26:43
